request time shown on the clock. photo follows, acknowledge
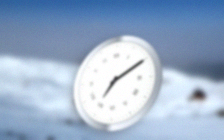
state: 7:10
